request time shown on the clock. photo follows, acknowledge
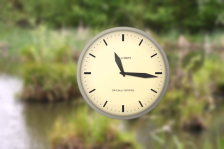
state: 11:16
